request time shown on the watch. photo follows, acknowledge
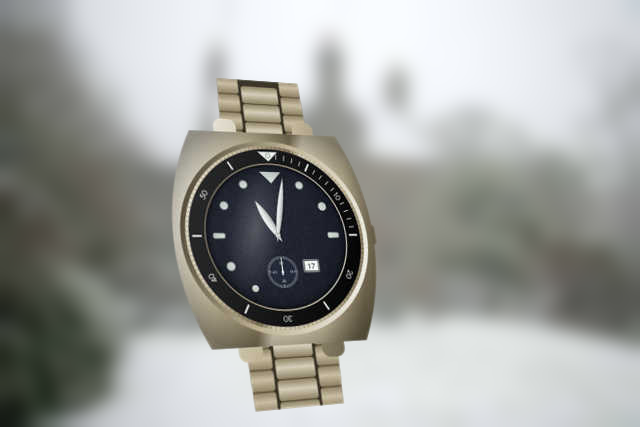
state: 11:02
